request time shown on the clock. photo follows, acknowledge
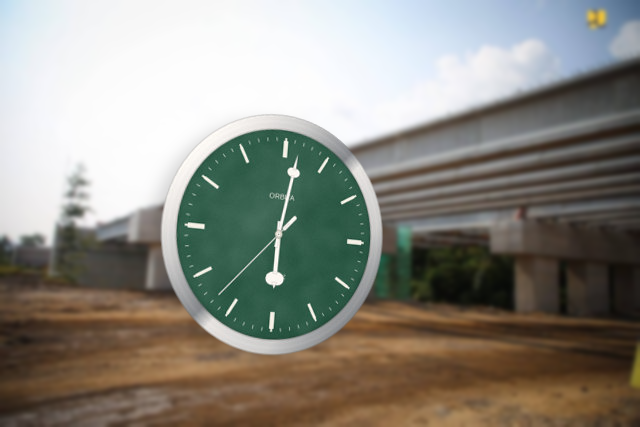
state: 6:01:37
